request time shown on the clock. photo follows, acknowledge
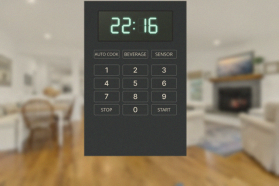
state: 22:16
